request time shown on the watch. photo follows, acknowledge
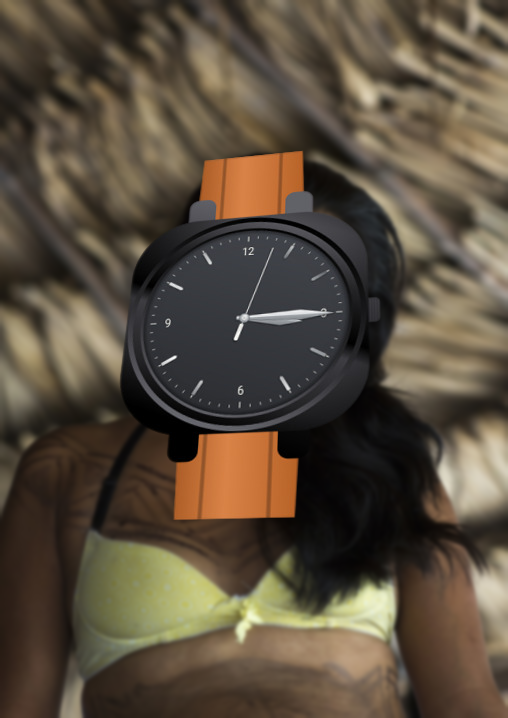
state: 3:15:03
